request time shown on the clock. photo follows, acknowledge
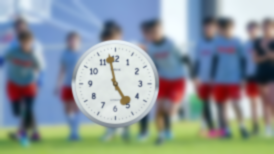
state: 4:58
